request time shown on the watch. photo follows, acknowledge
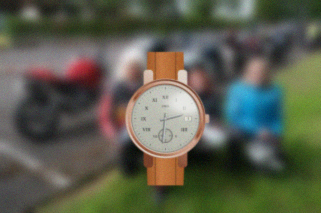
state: 2:31
